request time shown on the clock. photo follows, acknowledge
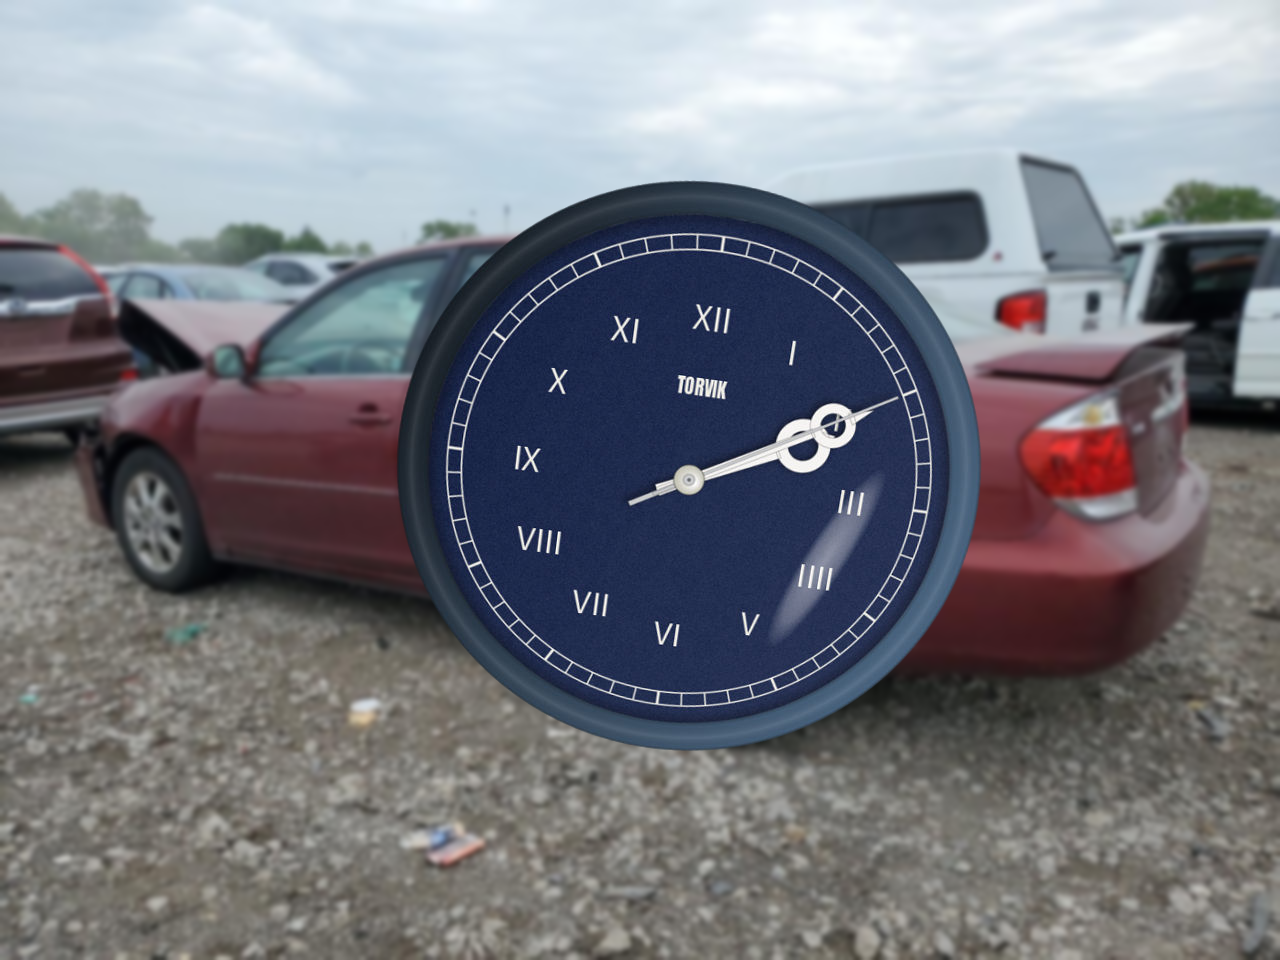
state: 2:10:10
